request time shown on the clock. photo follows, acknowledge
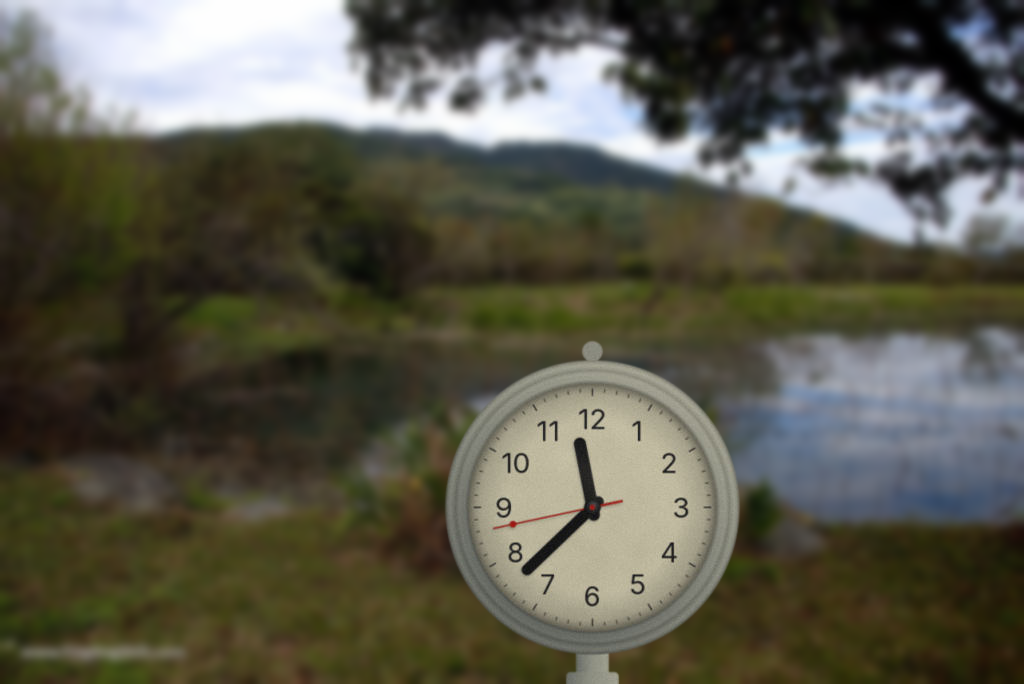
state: 11:37:43
